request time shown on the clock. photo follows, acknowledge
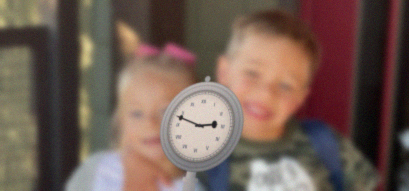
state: 2:48
